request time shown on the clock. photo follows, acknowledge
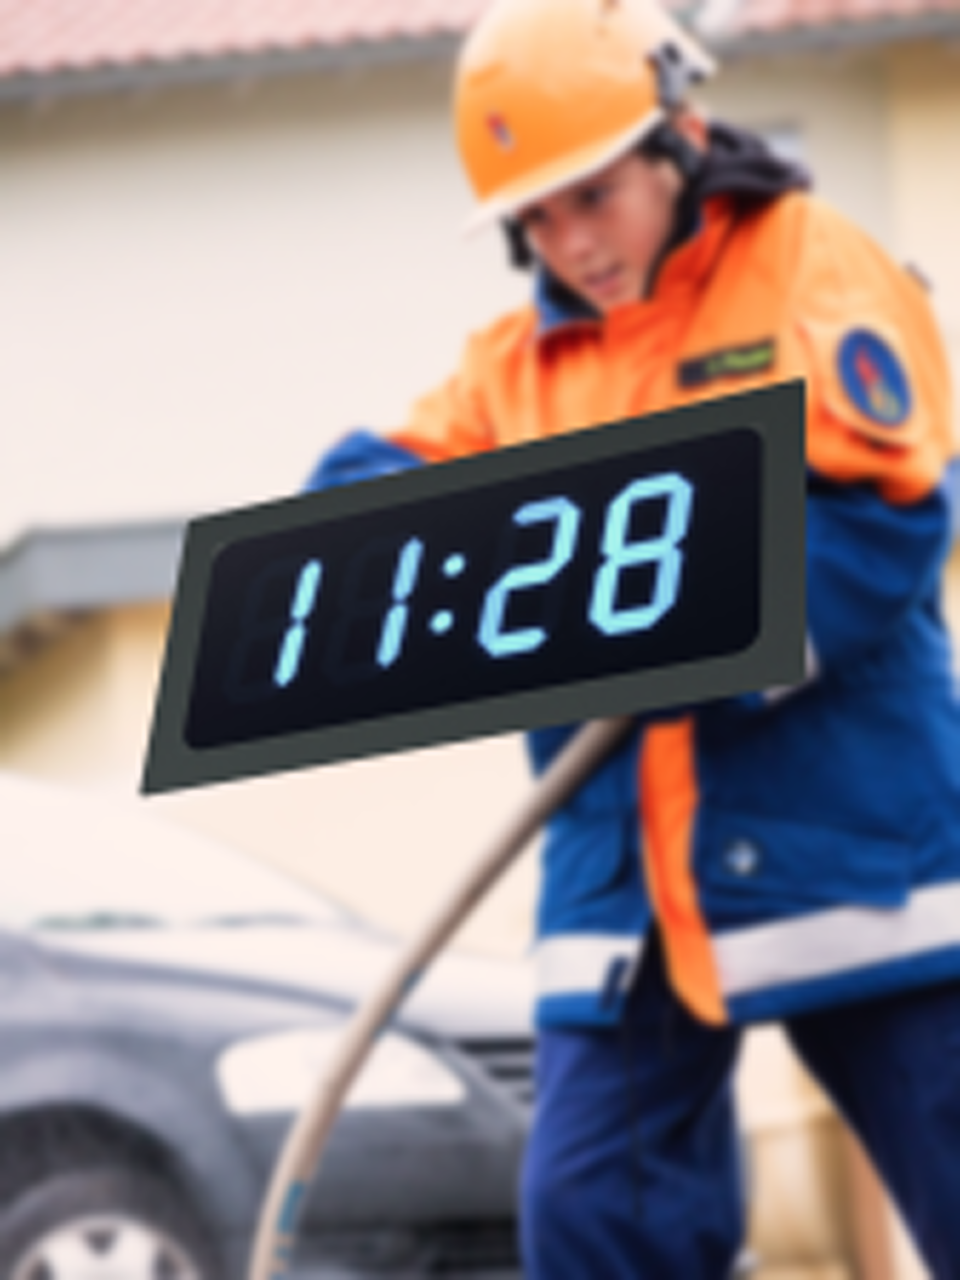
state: 11:28
